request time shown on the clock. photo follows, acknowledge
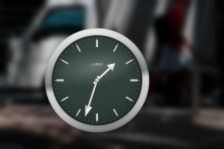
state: 1:33
